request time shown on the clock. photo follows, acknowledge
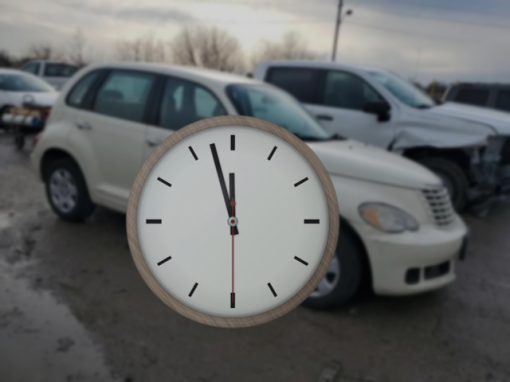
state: 11:57:30
